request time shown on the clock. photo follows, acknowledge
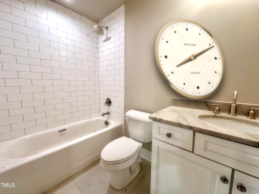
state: 8:11
